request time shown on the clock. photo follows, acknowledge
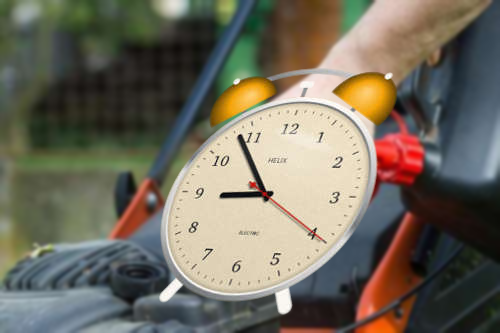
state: 8:53:20
